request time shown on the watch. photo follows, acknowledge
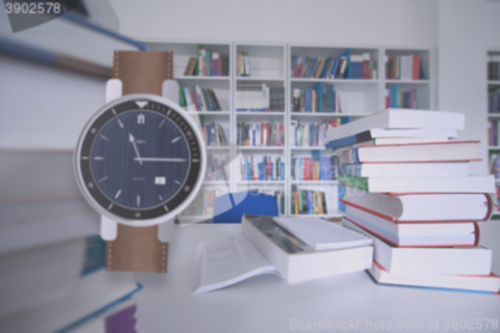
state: 11:15
